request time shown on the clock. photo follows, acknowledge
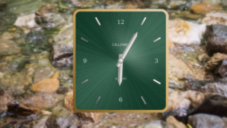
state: 6:05
